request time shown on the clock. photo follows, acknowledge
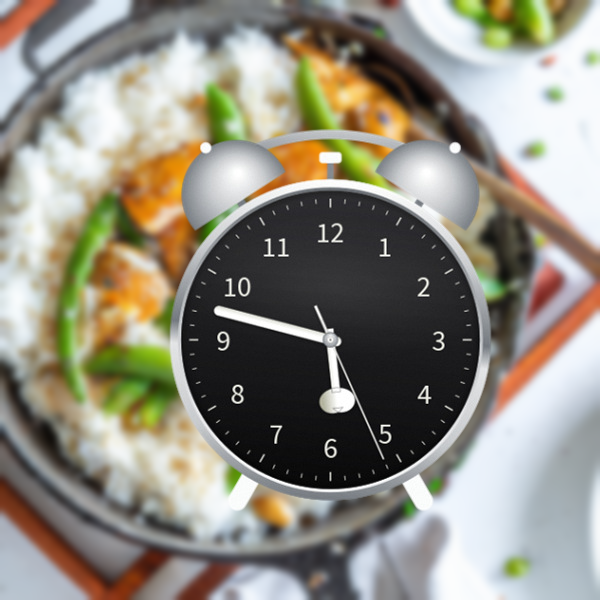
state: 5:47:26
